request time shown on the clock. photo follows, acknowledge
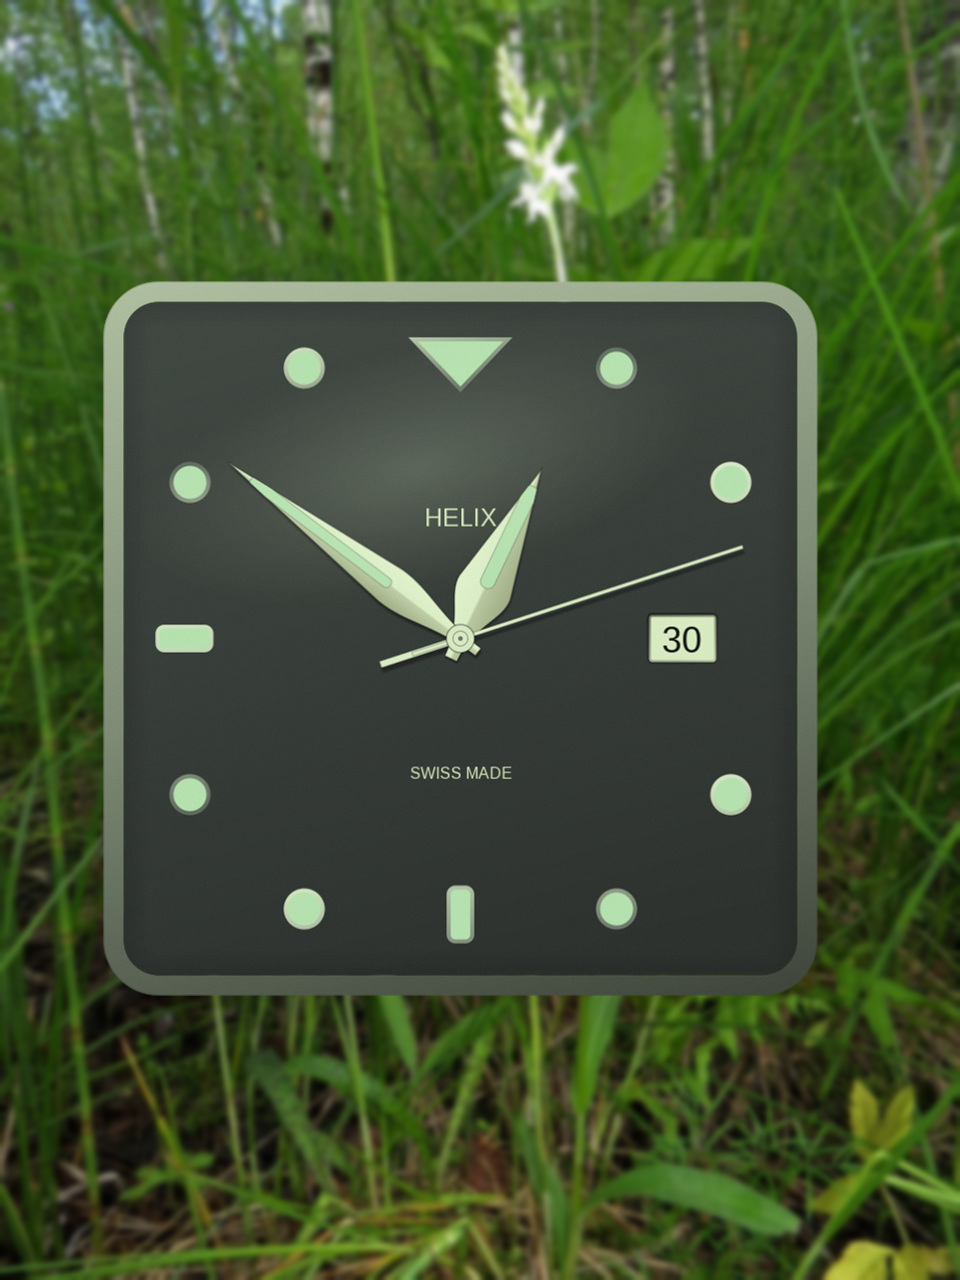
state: 12:51:12
